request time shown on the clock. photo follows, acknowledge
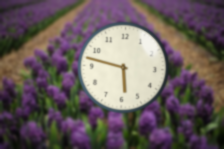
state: 5:47
